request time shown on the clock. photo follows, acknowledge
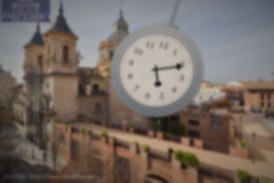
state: 5:11
